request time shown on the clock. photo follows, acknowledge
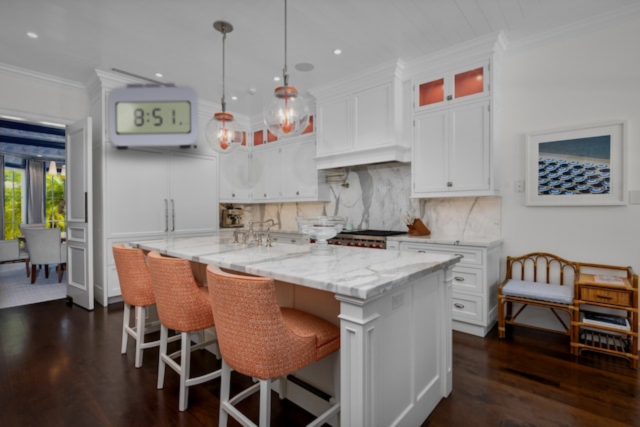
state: 8:51
